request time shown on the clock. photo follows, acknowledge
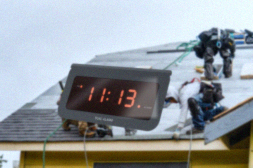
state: 11:13
